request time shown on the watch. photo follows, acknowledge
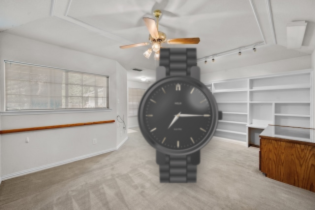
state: 7:15
